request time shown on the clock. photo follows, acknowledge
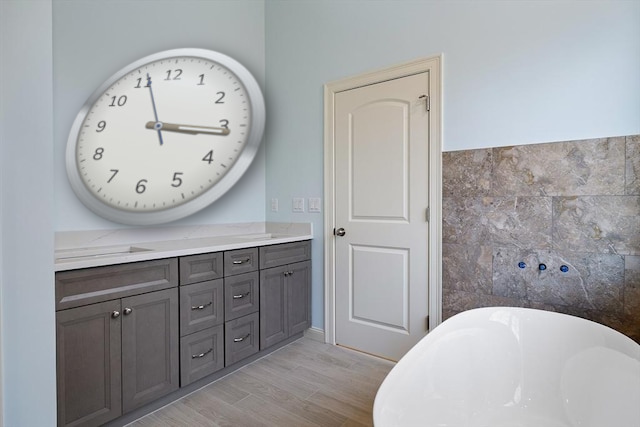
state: 3:15:56
